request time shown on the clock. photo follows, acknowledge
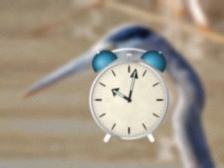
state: 10:02
